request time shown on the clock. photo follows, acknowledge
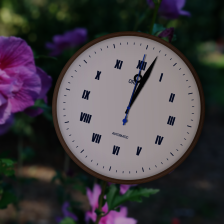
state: 12:02:00
